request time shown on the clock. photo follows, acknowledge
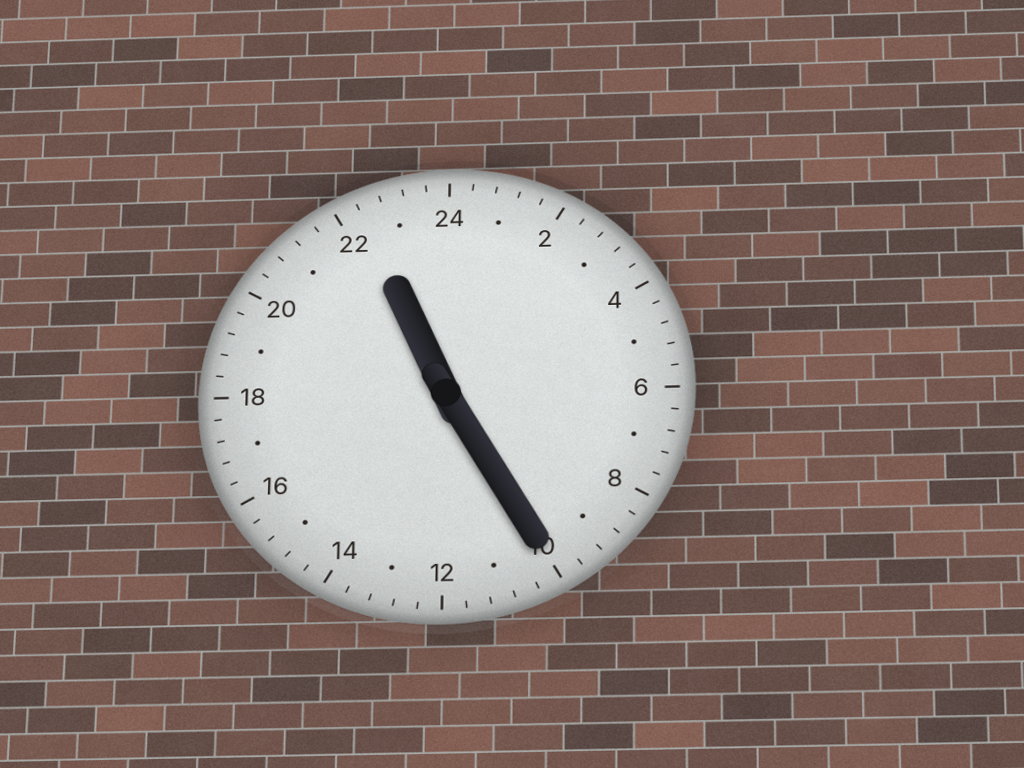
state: 22:25
